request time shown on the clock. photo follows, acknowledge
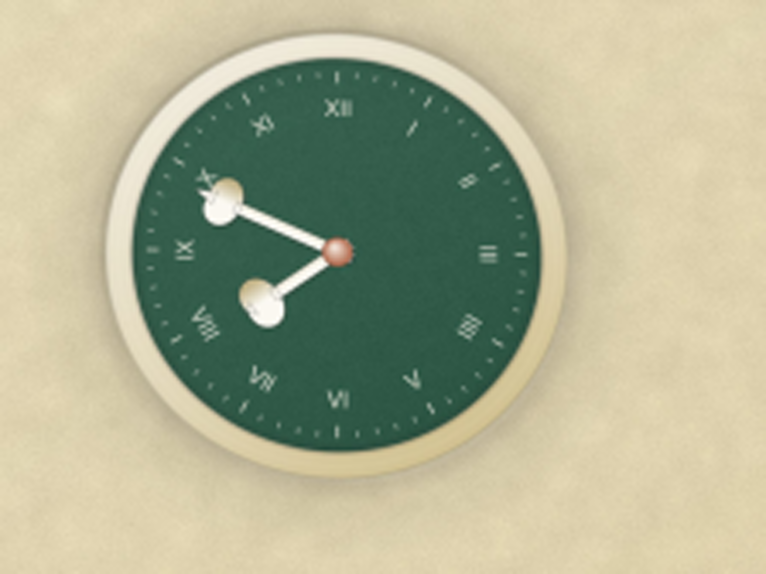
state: 7:49
